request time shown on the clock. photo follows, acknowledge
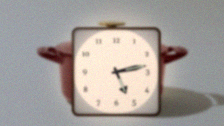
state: 5:13
